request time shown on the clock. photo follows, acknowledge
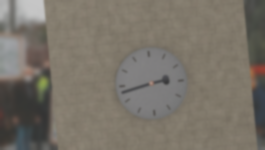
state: 2:43
